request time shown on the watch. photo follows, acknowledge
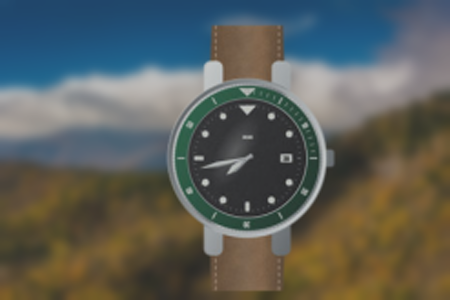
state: 7:43
